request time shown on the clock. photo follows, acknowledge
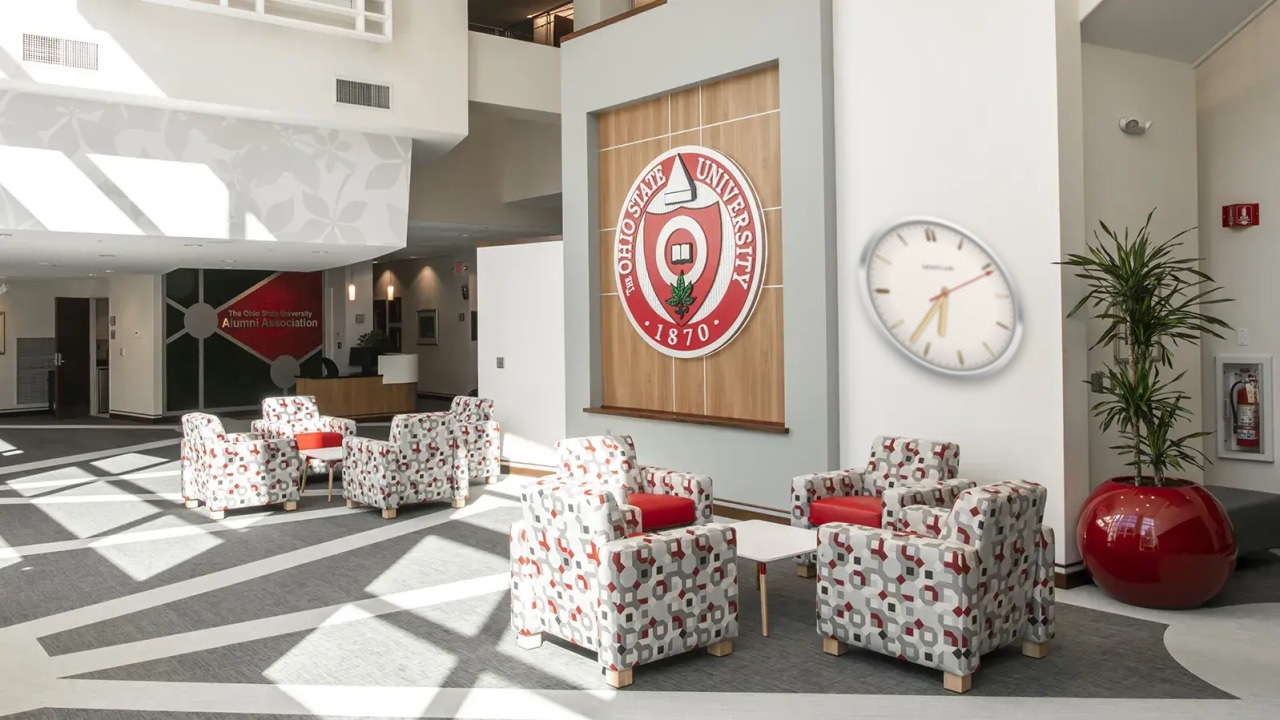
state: 6:37:11
